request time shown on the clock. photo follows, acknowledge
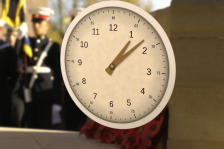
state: 1:08
